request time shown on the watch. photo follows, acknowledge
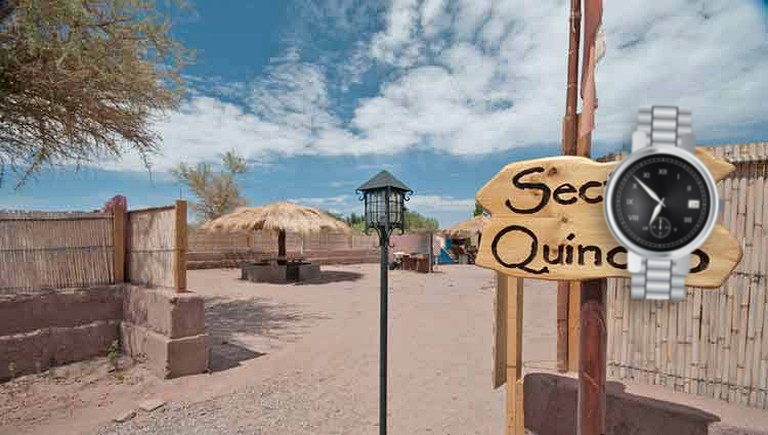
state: 6:52
